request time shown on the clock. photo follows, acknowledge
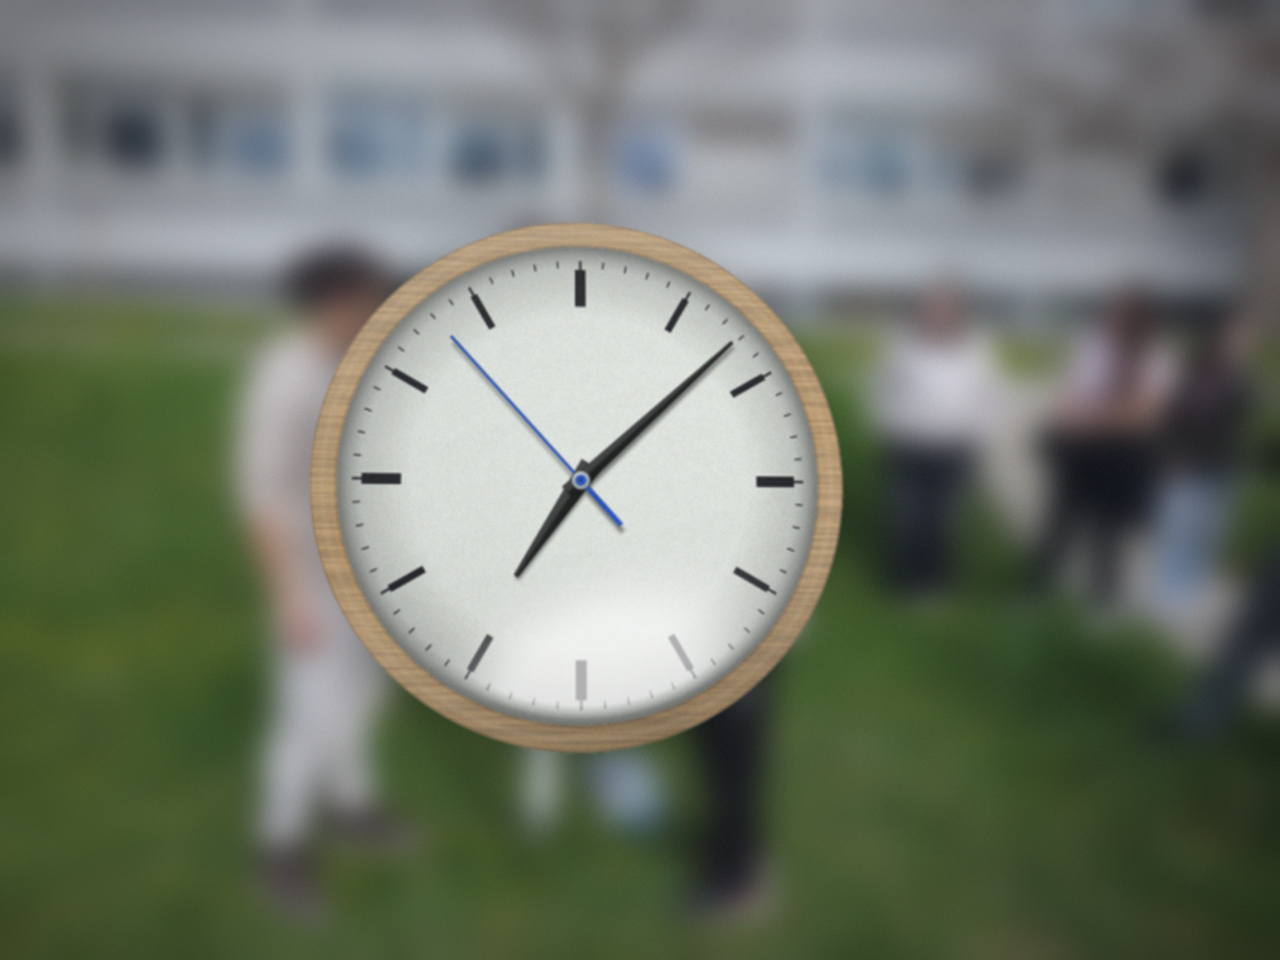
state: 7:07:53
